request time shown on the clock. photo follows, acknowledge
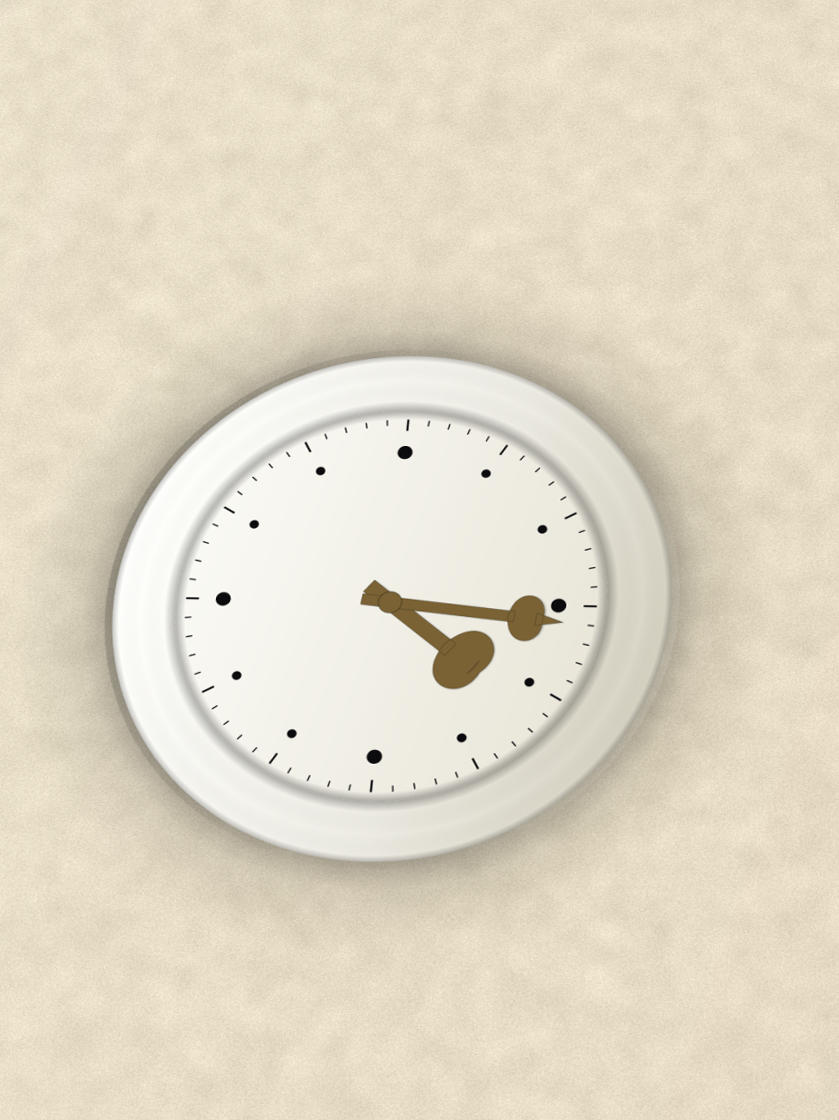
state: 4:16
